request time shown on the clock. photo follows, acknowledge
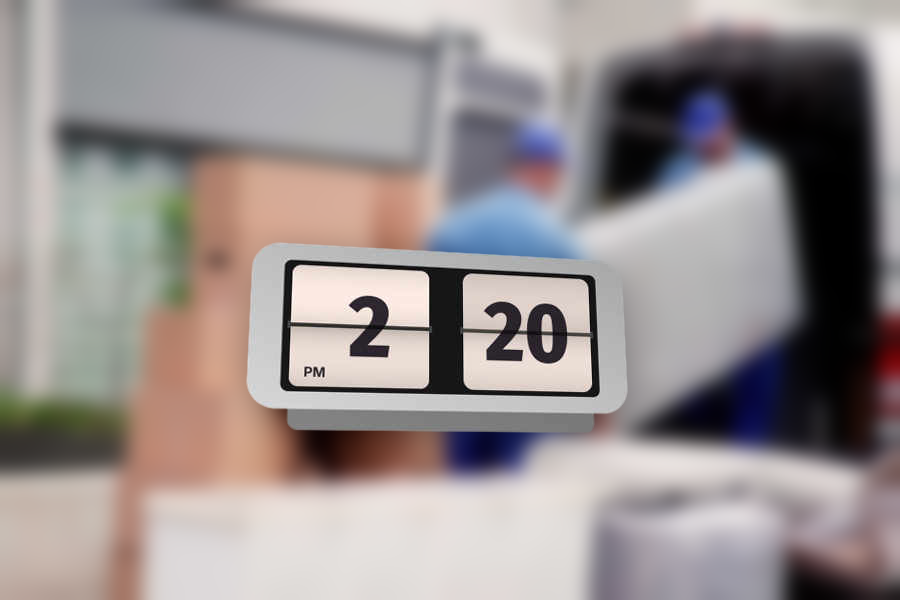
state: 2:20
